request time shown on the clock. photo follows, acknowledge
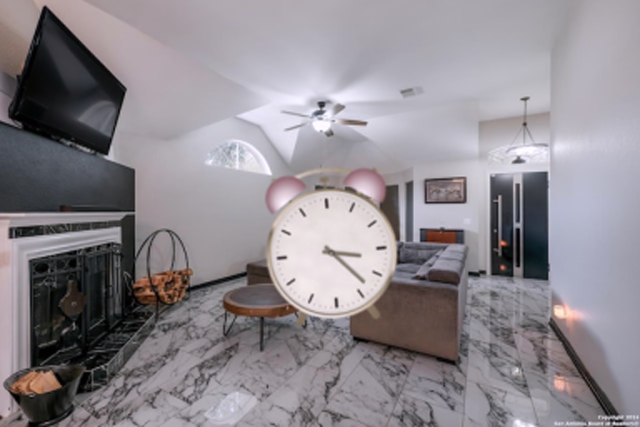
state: 3:23
